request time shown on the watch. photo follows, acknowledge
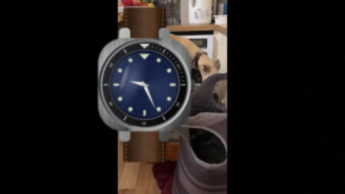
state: 9:26
